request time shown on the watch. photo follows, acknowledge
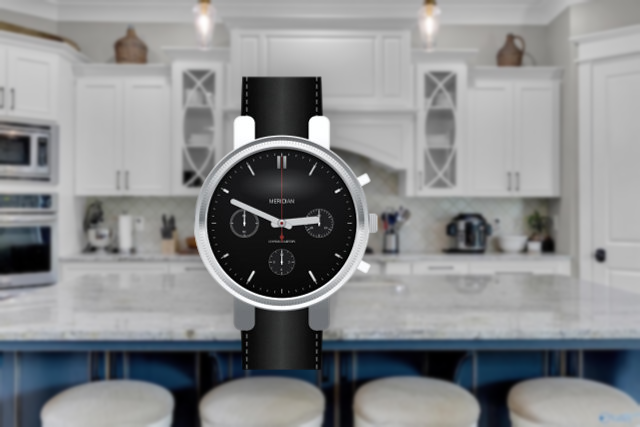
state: 2:49
